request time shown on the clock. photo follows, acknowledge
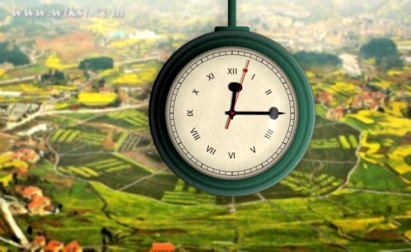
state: 12:15:03
